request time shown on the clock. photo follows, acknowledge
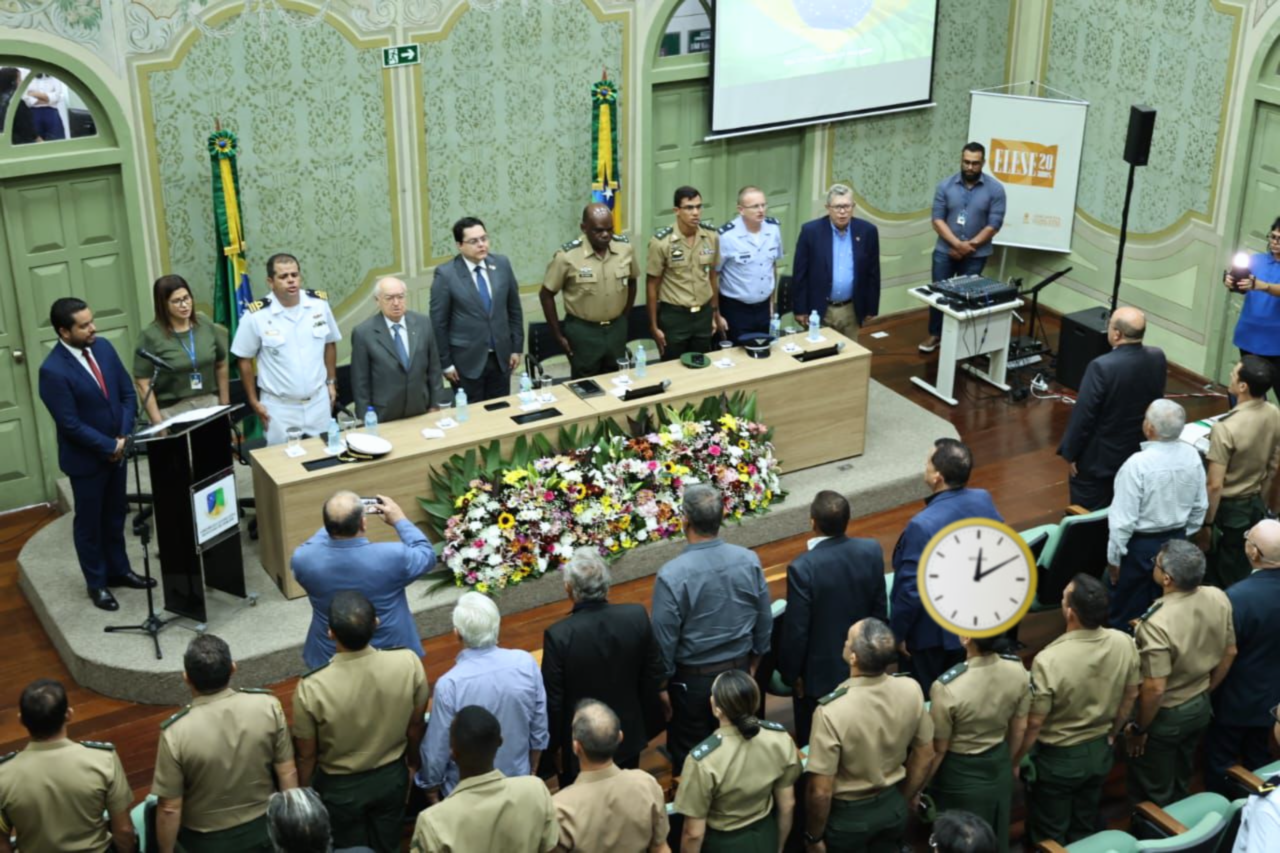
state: 12:10
